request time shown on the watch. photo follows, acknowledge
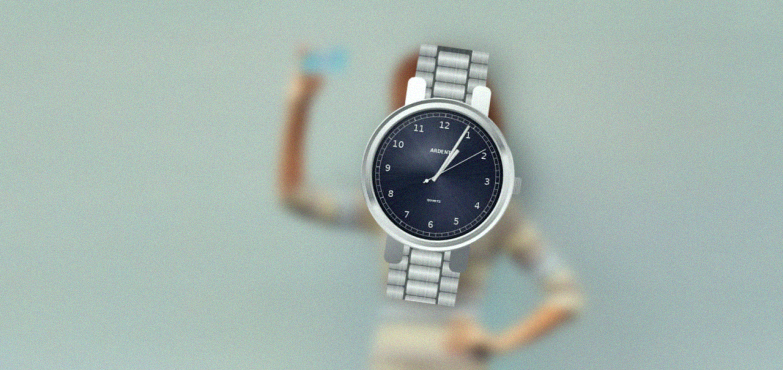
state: 1:04:09
